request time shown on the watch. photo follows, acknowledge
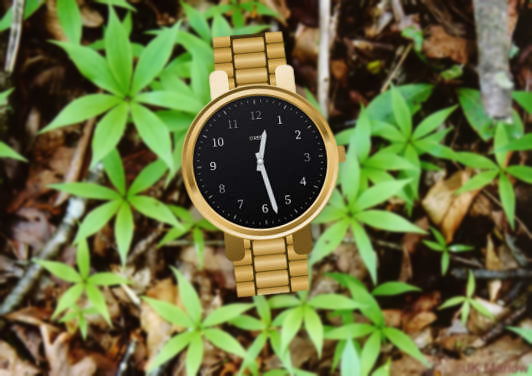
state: 12:28
